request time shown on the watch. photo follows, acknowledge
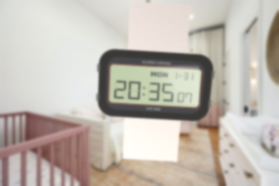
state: 20:35
